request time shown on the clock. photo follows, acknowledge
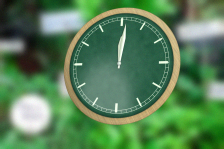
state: 12:01
